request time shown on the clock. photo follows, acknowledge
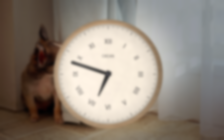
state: 6:48
